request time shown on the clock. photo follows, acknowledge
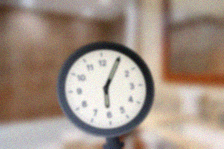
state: 6:05
